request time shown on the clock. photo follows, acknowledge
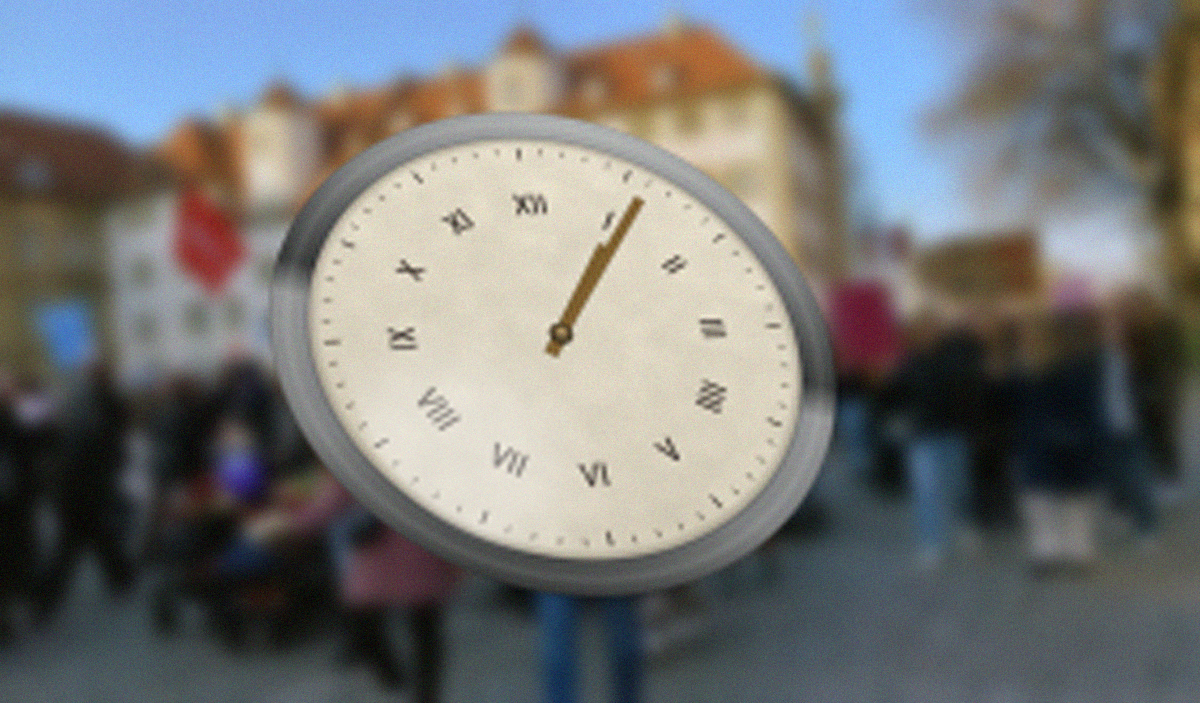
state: 1:06
